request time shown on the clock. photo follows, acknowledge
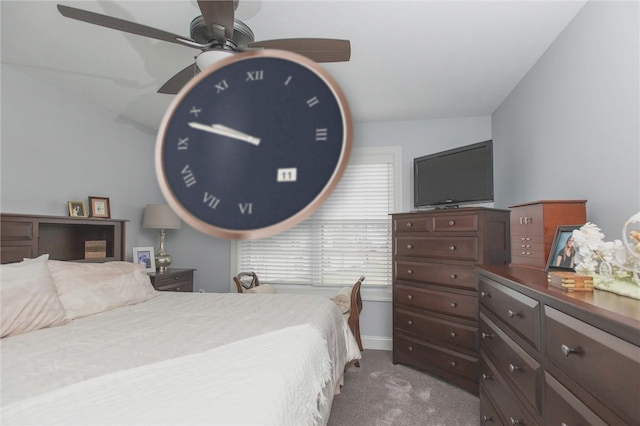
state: 9:48
